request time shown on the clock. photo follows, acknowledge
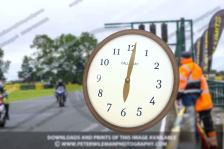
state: 6:01
